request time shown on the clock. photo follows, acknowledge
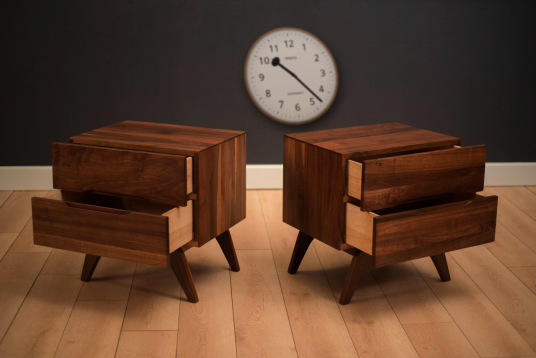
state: 10:23
